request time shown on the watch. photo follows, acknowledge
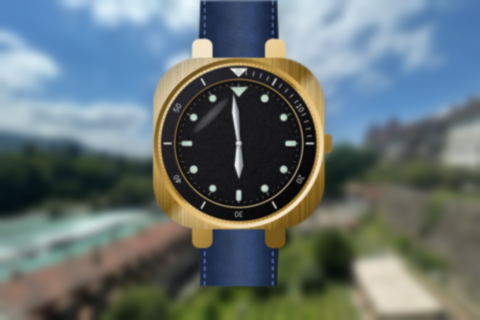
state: 5:59
